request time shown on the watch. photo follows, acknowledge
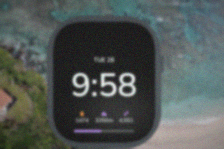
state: 9:58
